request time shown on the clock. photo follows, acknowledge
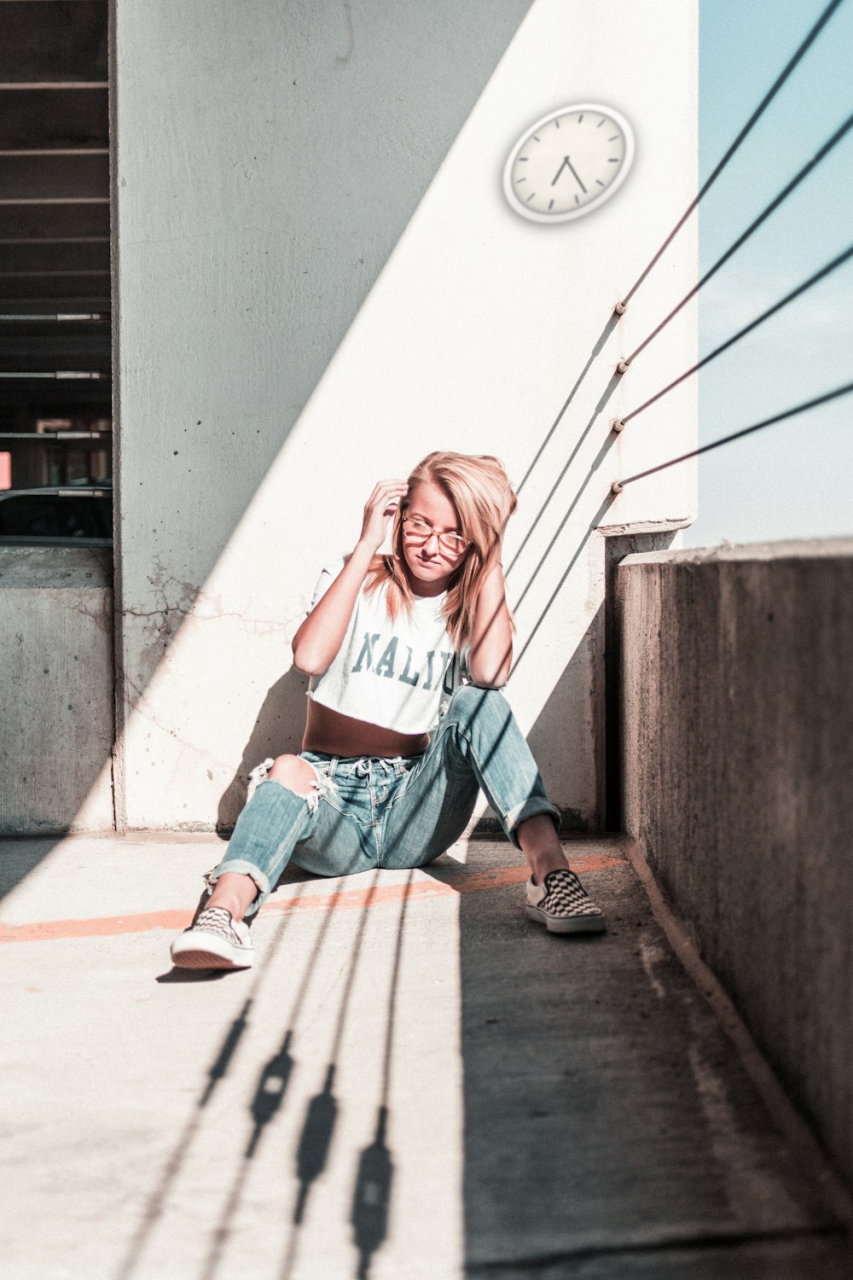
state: 6:23
